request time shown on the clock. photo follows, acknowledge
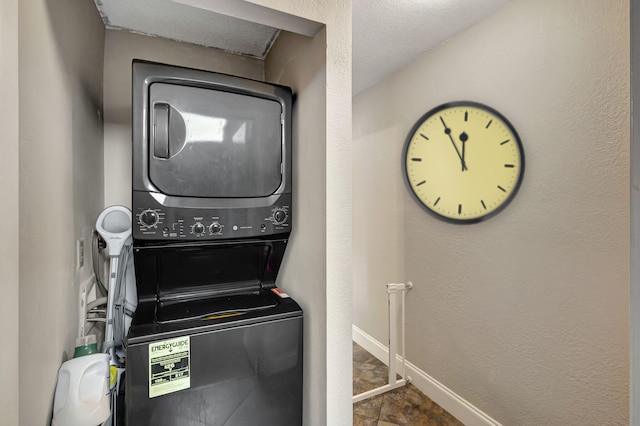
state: 11:55
